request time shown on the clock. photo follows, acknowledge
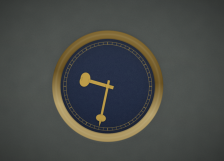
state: 9:32
